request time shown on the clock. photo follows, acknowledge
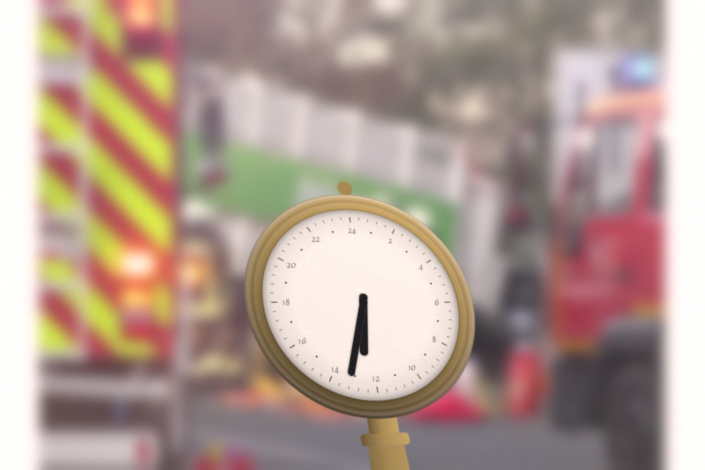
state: 12:33
